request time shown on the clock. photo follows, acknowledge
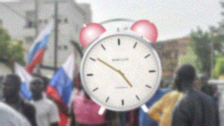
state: 4:51
